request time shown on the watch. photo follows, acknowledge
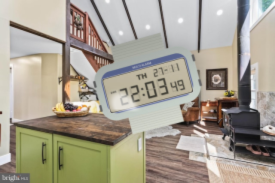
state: 22:03:49
